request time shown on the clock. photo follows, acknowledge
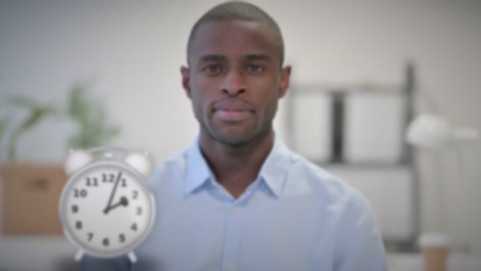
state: 2:03
